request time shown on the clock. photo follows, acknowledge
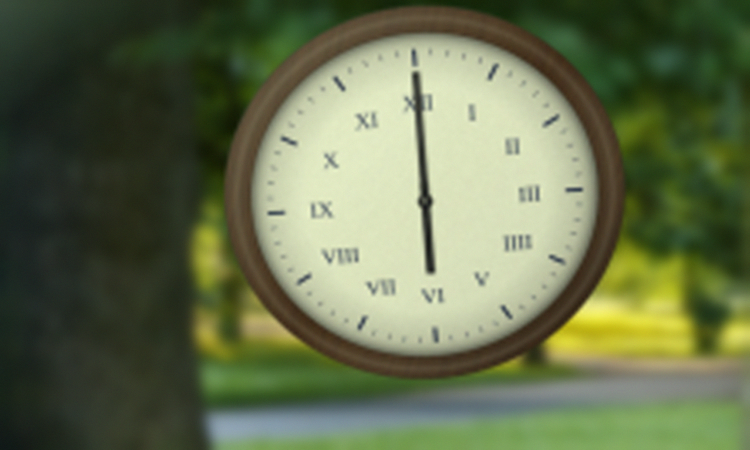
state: 6:00
